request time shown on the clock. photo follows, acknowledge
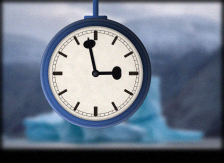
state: 2:58
